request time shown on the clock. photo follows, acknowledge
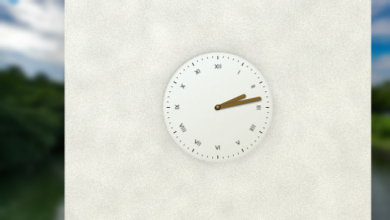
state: 2:13
